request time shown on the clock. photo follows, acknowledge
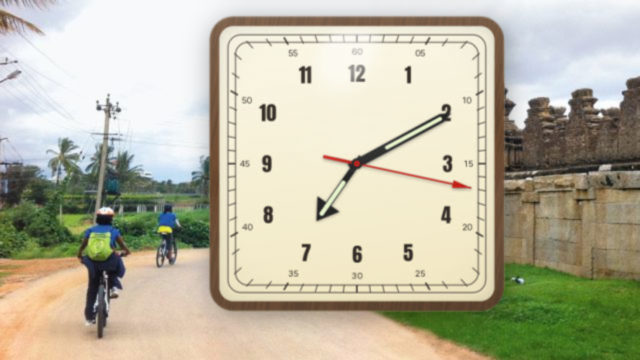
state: 7:10:17
